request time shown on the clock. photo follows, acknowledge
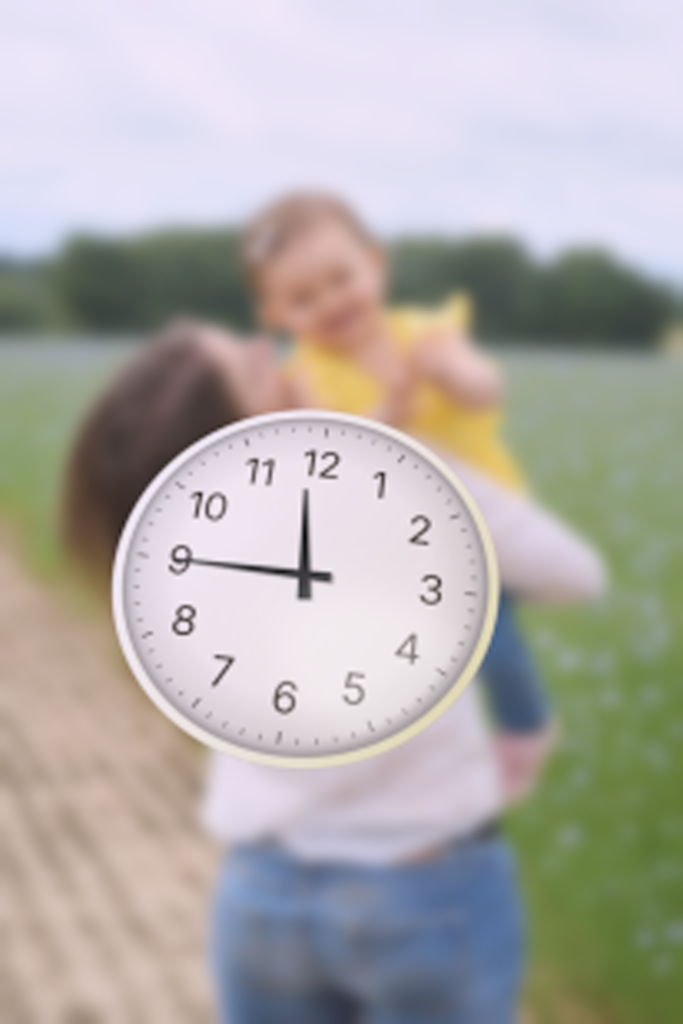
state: 11:45
